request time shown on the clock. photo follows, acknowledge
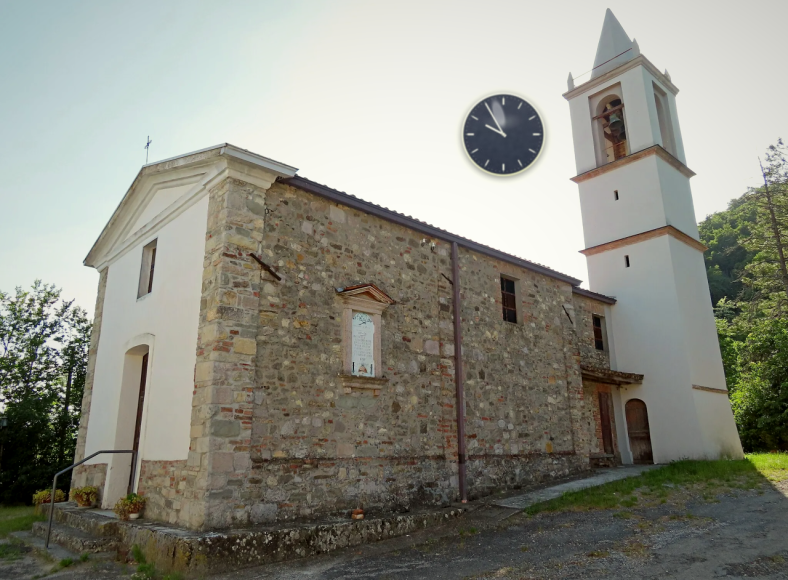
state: 9:55
